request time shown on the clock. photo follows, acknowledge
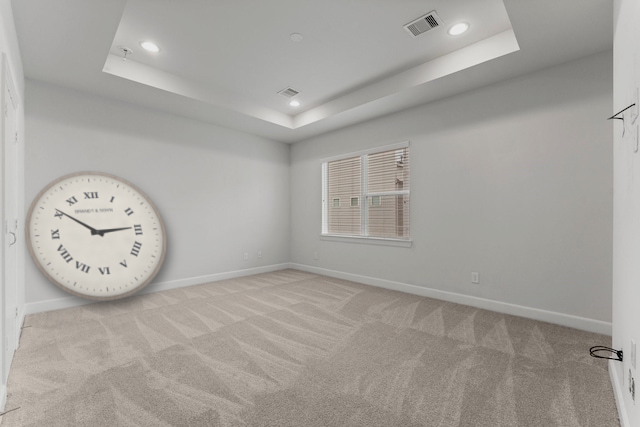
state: 2:51
